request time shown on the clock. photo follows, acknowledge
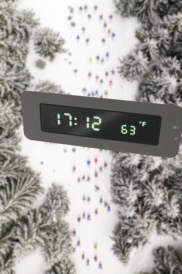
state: 17:12
